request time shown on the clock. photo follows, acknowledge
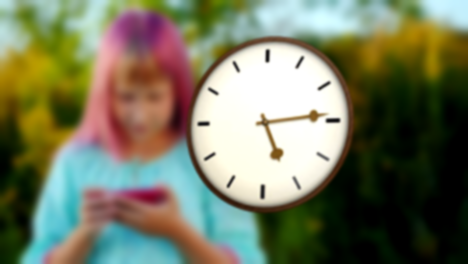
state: 5:14
